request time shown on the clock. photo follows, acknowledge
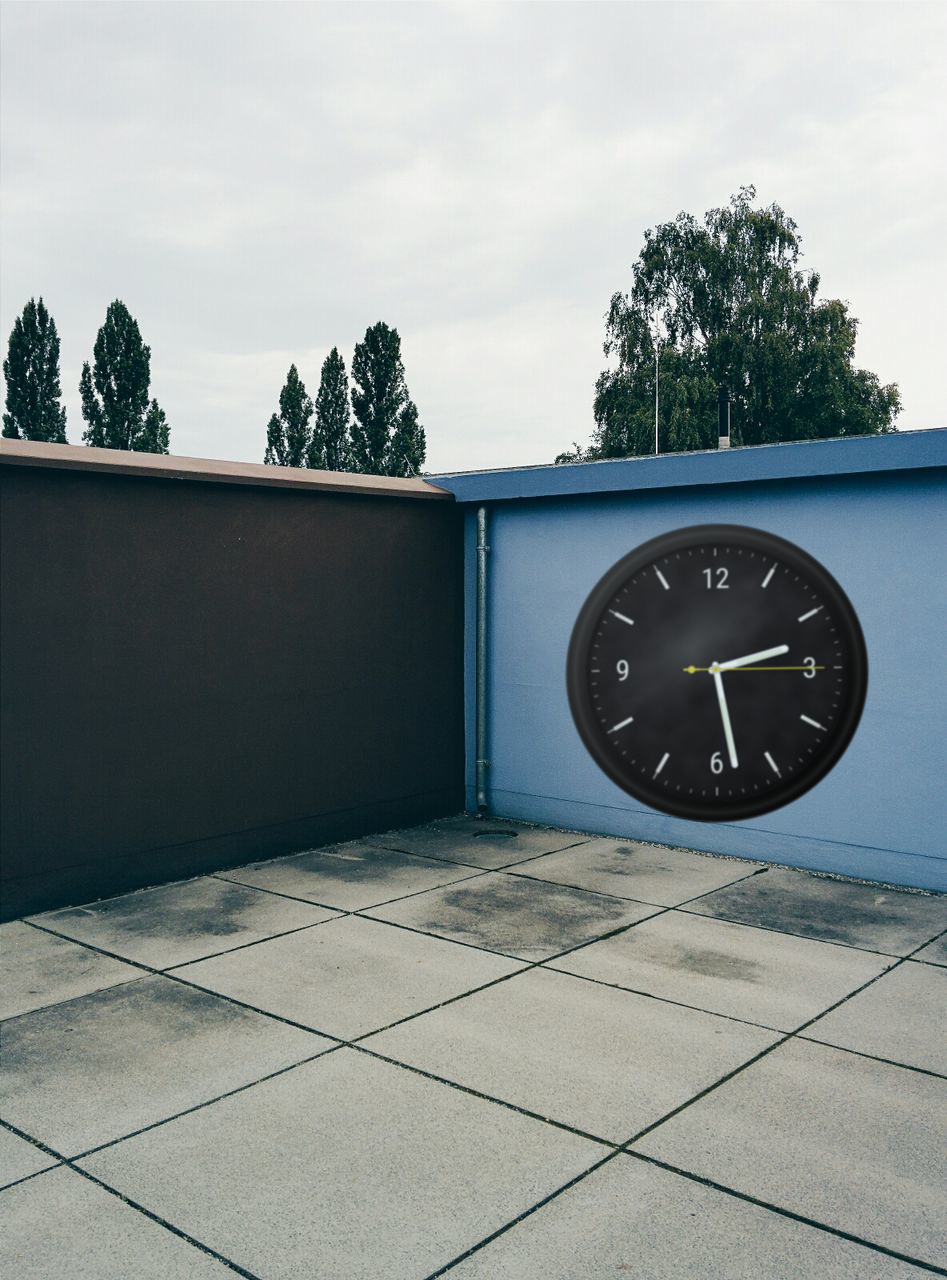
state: 2:28:15
